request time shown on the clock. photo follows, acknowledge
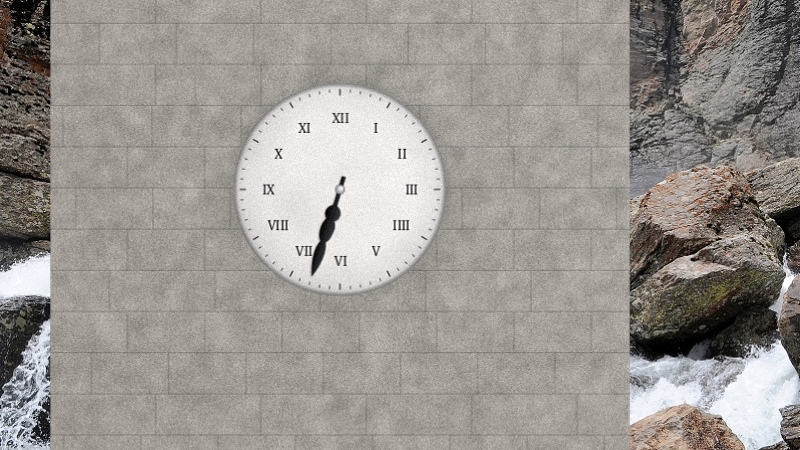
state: 6:33
